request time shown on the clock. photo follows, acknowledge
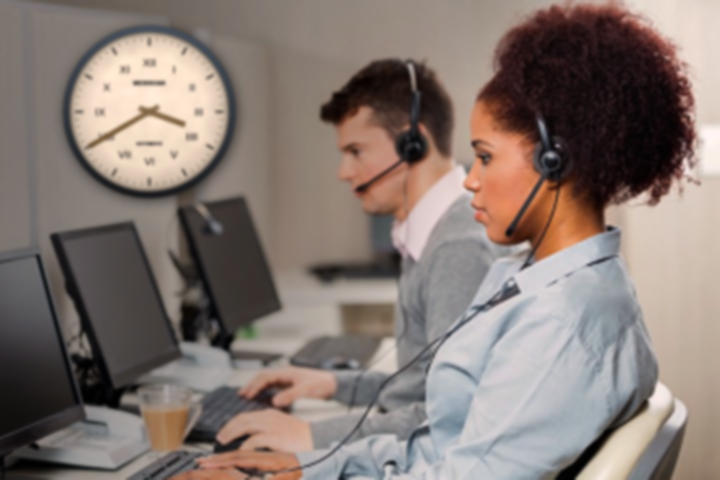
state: 3:40
